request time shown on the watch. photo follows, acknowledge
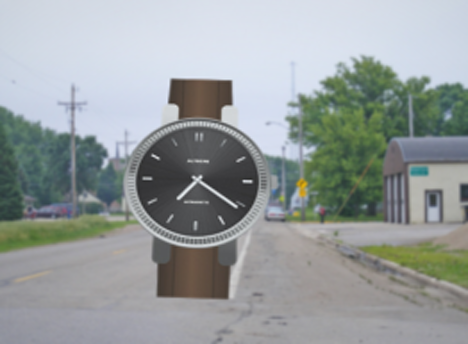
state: 7:21
